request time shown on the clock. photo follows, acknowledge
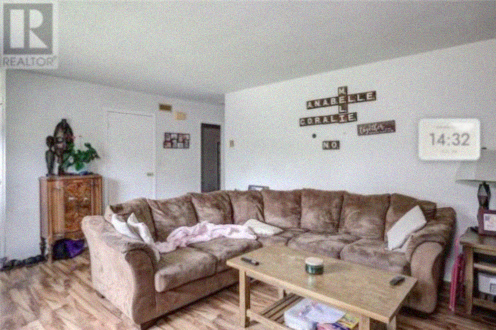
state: 14:32
